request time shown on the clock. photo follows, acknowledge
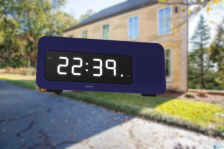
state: 22:39
